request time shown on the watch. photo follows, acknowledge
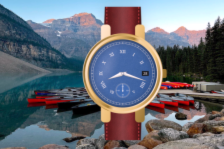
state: 8:18
